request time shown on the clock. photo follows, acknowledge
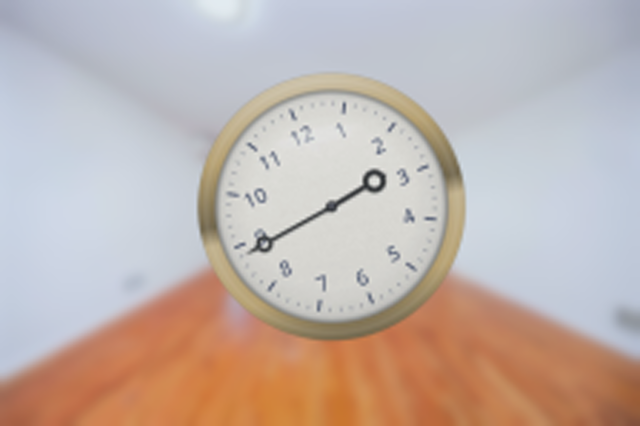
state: 2:44
